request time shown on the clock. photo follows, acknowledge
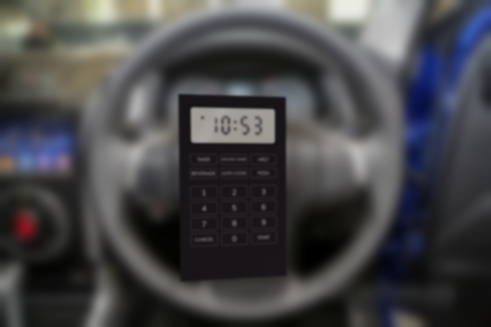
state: 10:53
